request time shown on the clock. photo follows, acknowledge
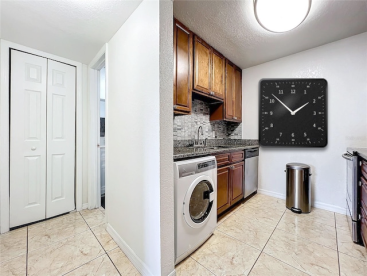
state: 1:52
